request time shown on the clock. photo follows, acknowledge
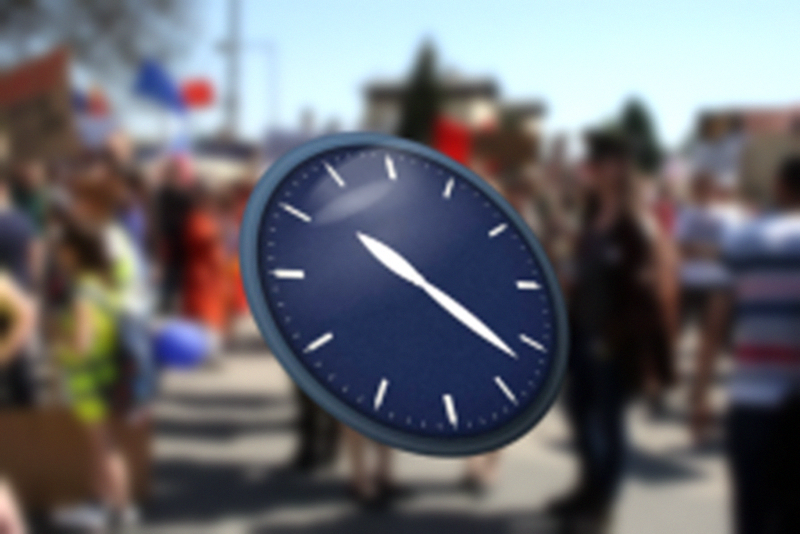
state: 10:22
